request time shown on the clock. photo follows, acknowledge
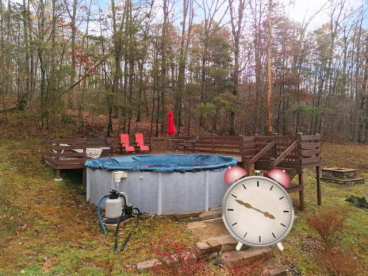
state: 3:49
